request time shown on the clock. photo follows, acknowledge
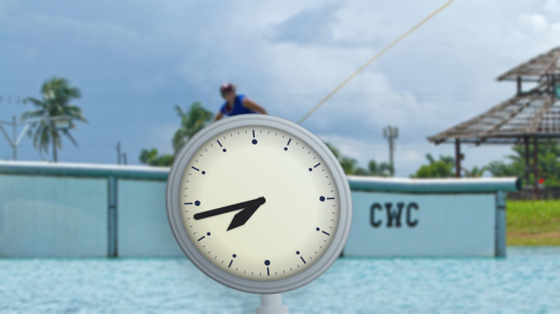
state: 7:43
